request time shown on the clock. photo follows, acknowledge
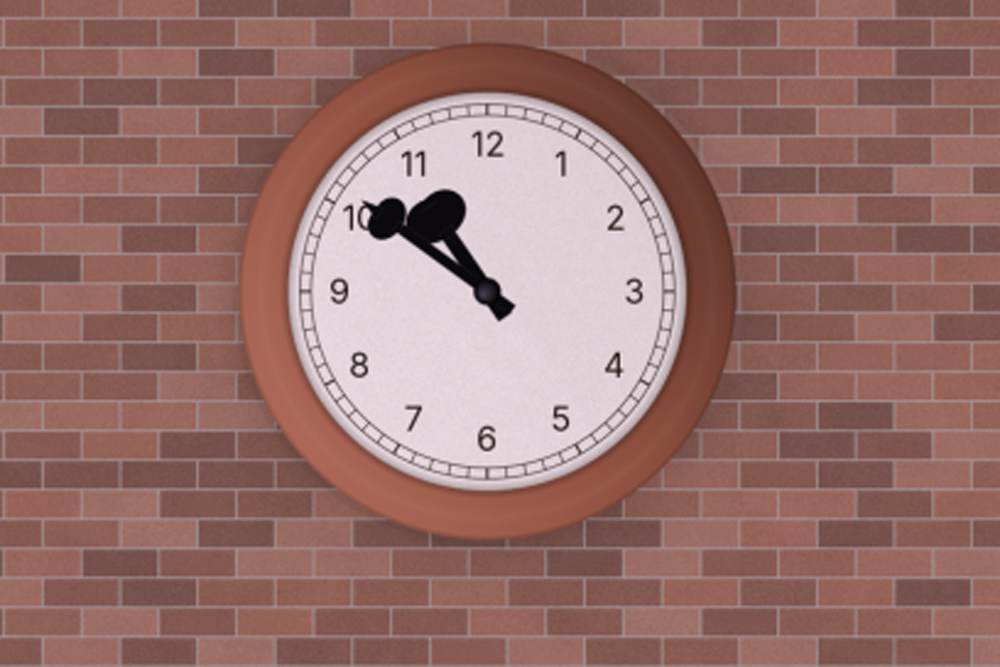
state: 10:51
